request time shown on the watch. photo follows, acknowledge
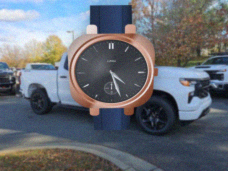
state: 4:27
